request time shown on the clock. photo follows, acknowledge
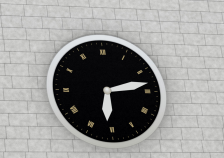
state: 6:13
